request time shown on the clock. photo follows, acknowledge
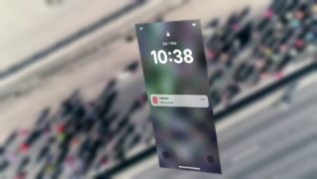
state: 10:38
